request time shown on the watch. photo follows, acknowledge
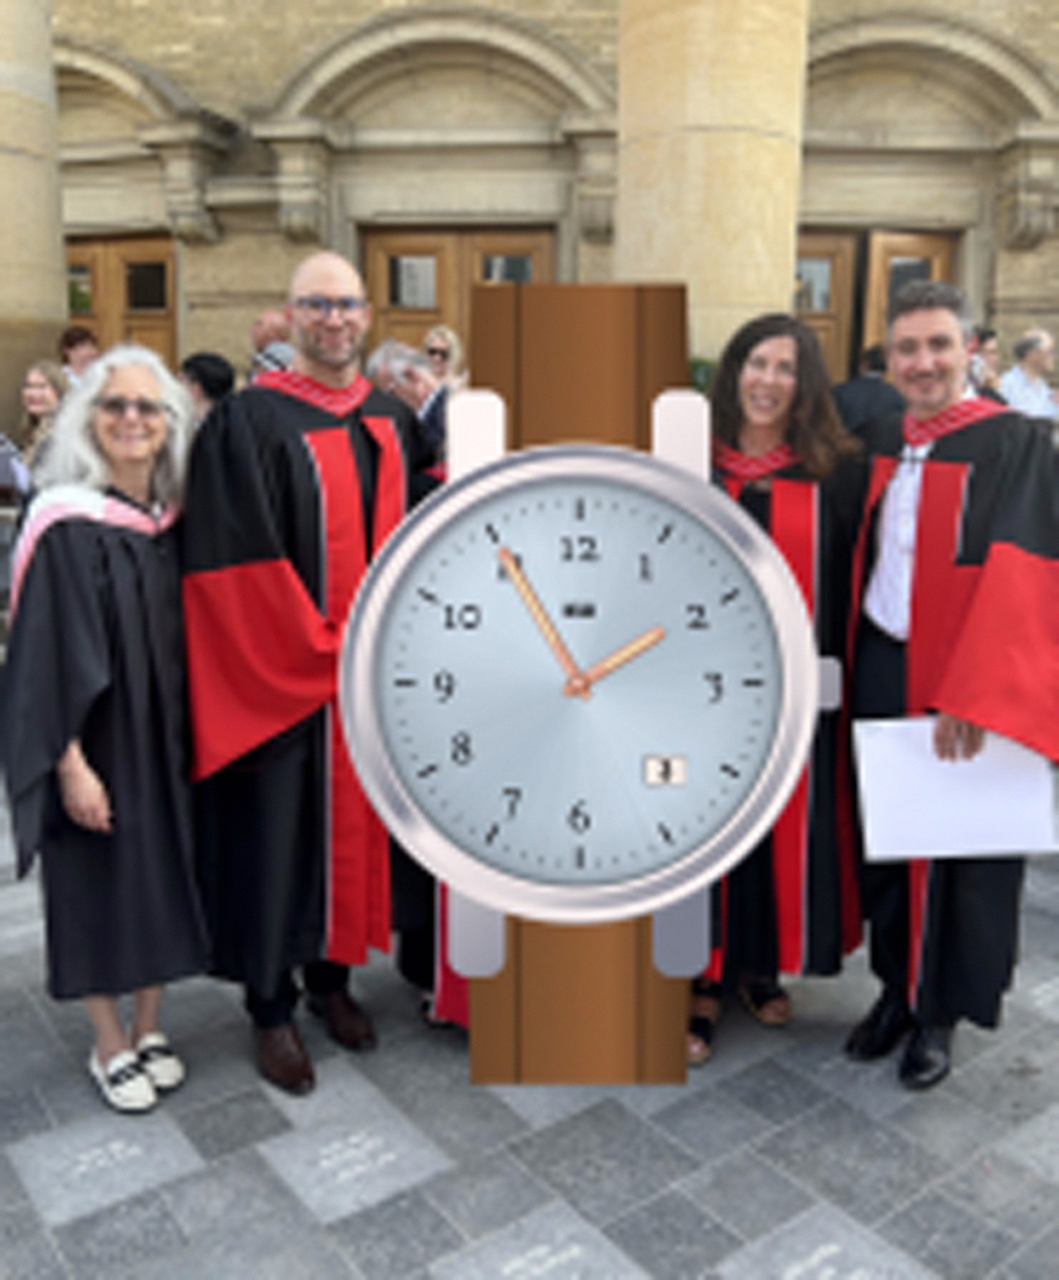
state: 1:55
